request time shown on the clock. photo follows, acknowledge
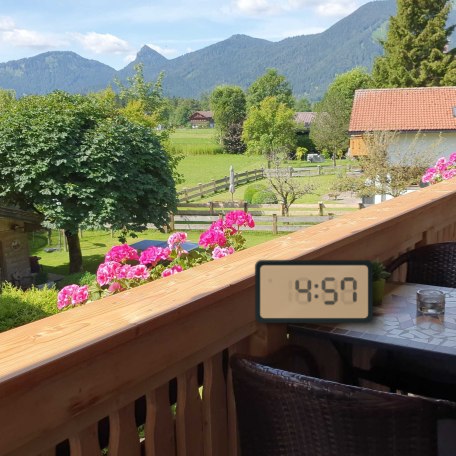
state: 4:57
